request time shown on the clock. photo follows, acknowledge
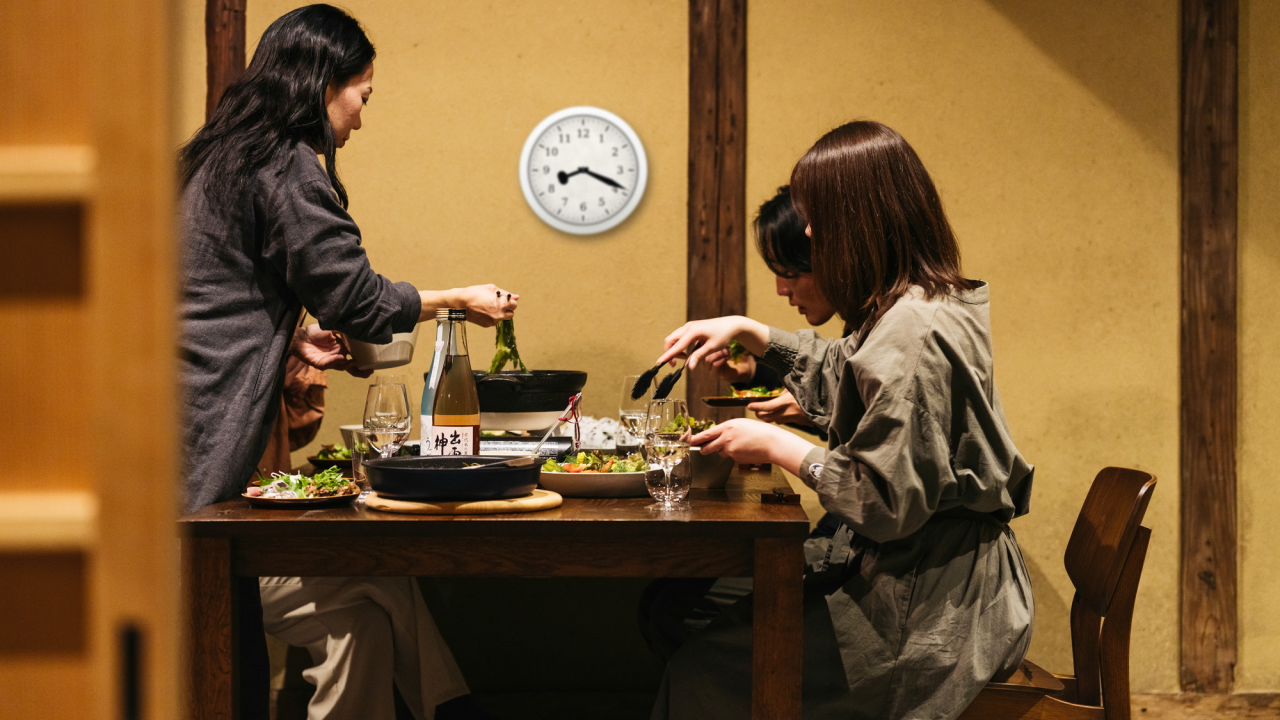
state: 8:19
